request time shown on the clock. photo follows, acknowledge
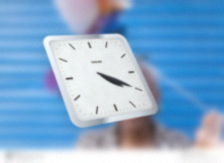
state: 4:20
